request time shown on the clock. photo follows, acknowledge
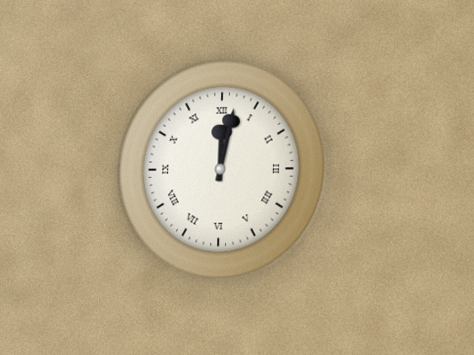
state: 12:02
